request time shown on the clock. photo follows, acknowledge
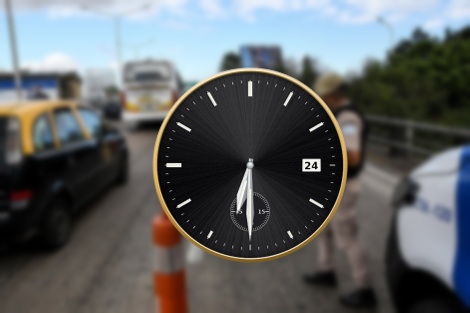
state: 6:30
